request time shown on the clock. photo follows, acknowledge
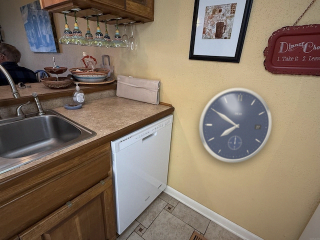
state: 7:50
